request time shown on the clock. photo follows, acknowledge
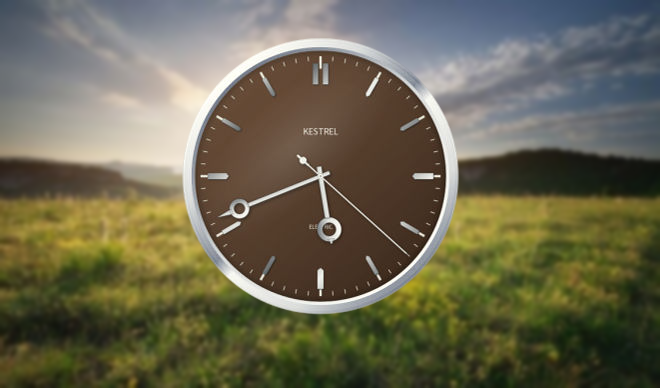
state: 5:41:22
